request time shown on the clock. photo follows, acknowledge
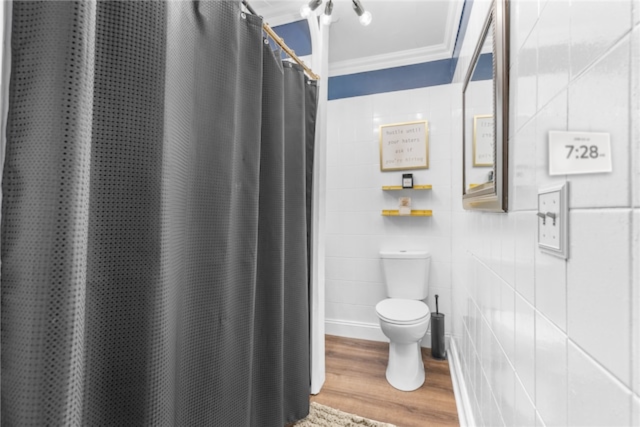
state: 7:28
